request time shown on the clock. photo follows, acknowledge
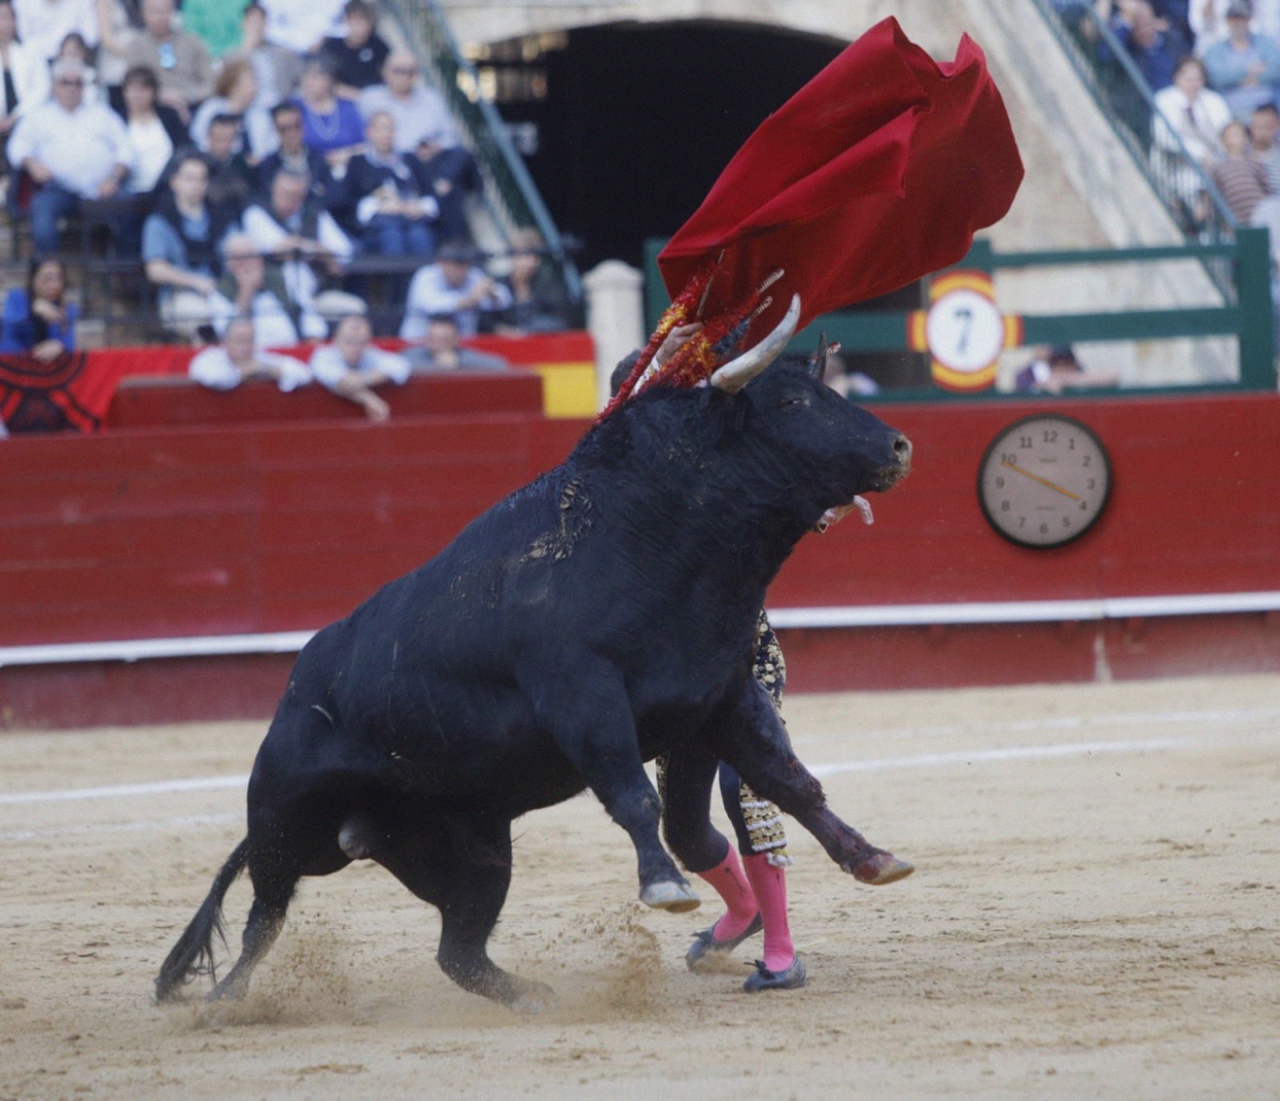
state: 3:49
